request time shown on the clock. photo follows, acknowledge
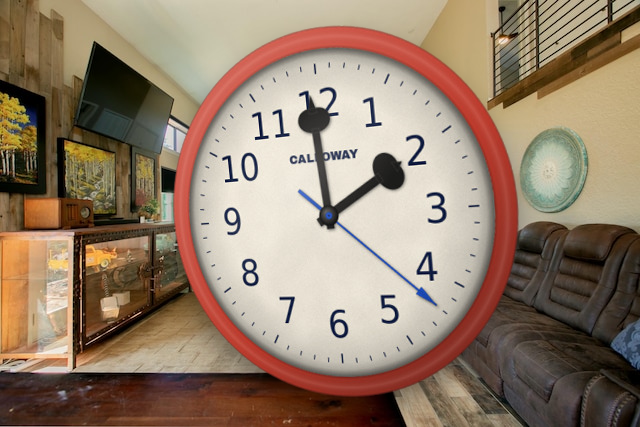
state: 1:59:22
